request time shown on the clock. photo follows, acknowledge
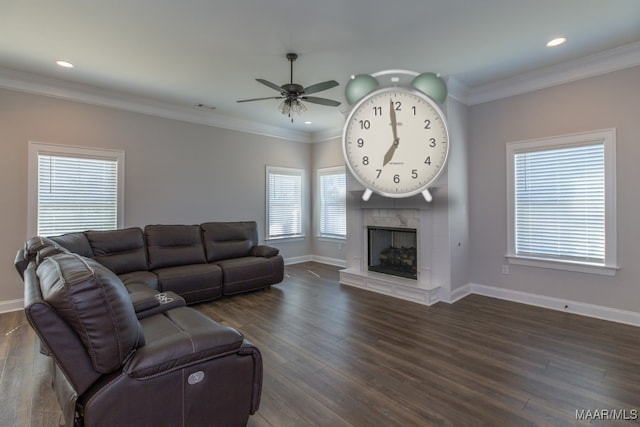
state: 6:59
